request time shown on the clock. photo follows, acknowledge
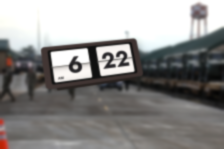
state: 6:22
